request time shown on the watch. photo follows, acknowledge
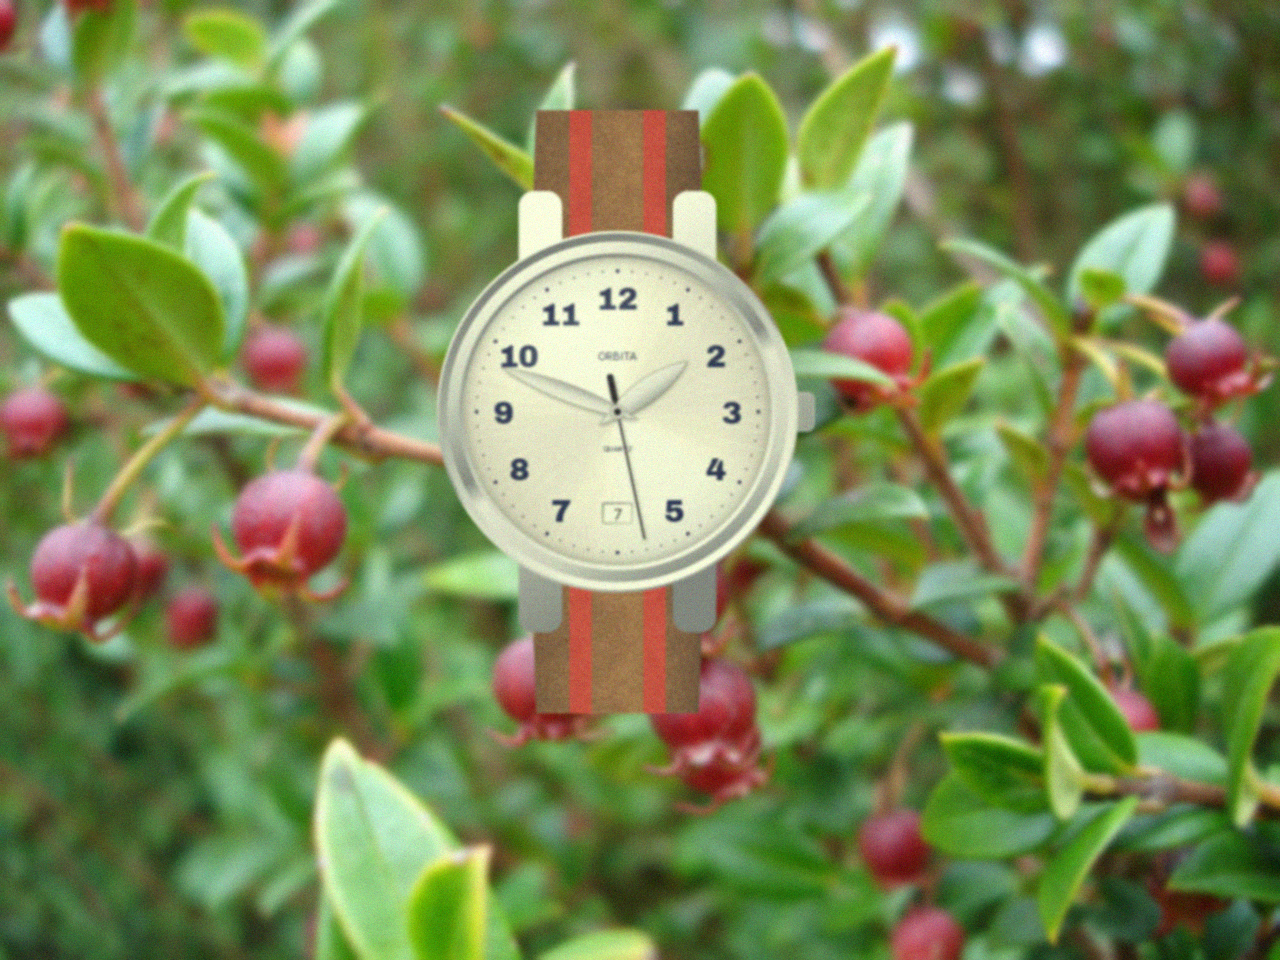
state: 1:48:28
